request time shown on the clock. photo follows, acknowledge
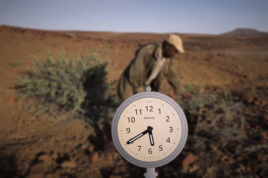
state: 5:40
